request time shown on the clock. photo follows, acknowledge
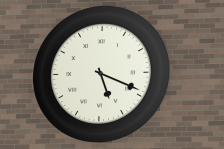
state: 5:19
